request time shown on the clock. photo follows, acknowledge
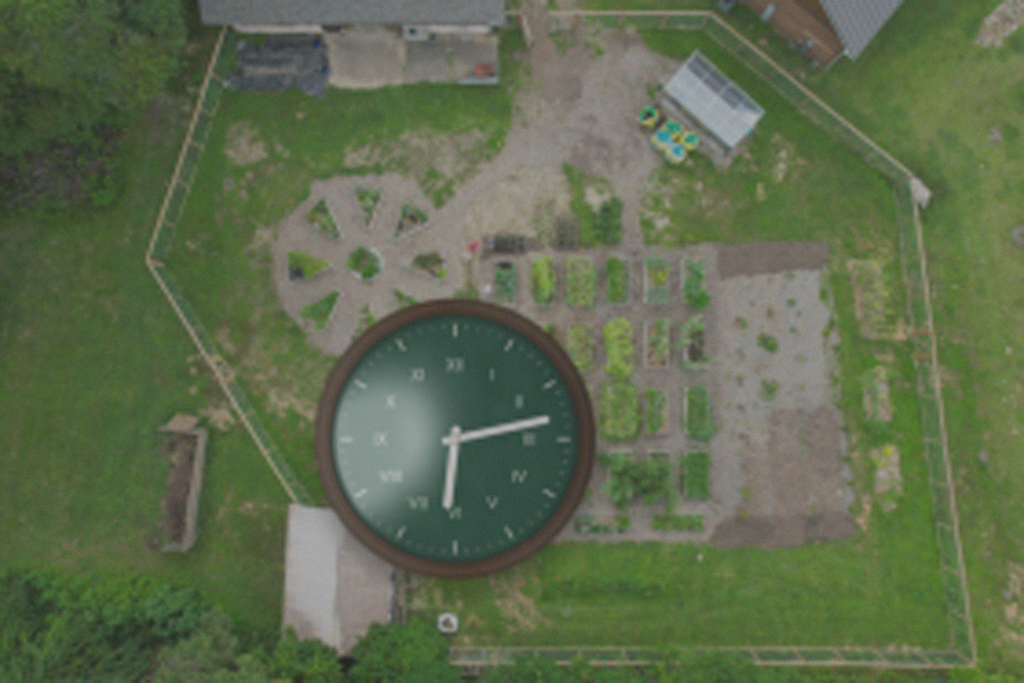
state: 6:13
